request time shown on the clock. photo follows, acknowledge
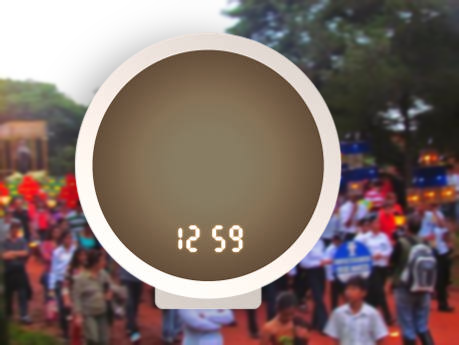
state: 12:59
